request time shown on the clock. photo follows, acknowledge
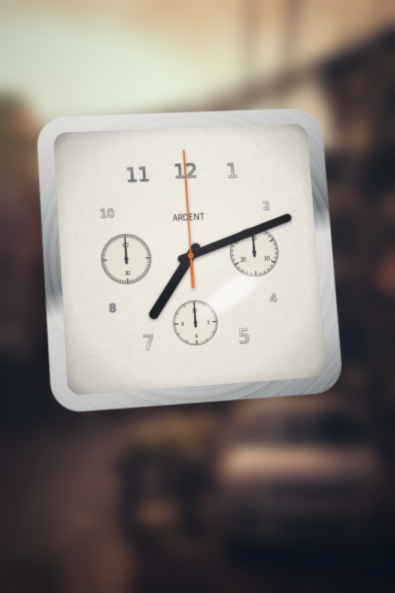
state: 7:12
